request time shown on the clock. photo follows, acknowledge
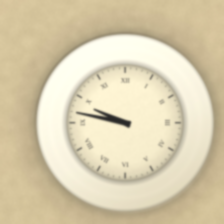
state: 9:47
